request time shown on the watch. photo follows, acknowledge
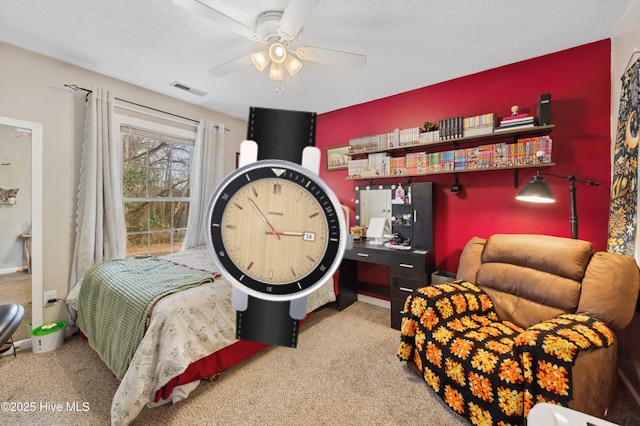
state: 2:53
